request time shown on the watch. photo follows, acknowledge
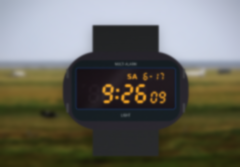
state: 9:26:09
